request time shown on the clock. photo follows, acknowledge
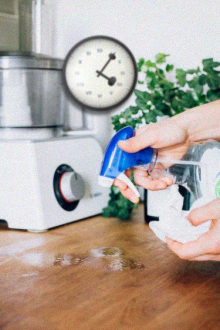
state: 4:06
